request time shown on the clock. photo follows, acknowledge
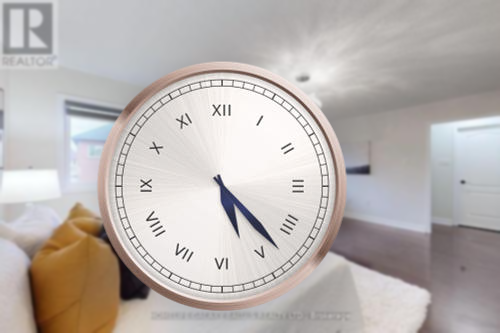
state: 5:23
